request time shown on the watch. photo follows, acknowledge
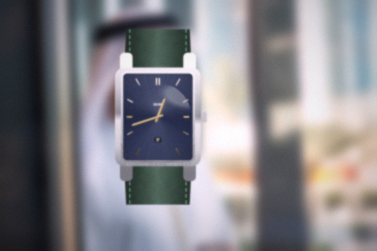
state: 12:42
